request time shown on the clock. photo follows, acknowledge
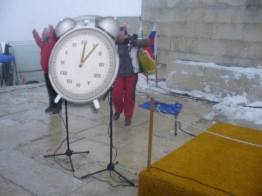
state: 12:06
